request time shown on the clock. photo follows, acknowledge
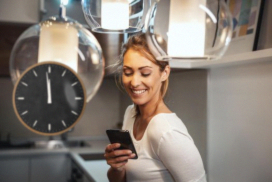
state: 11:59
